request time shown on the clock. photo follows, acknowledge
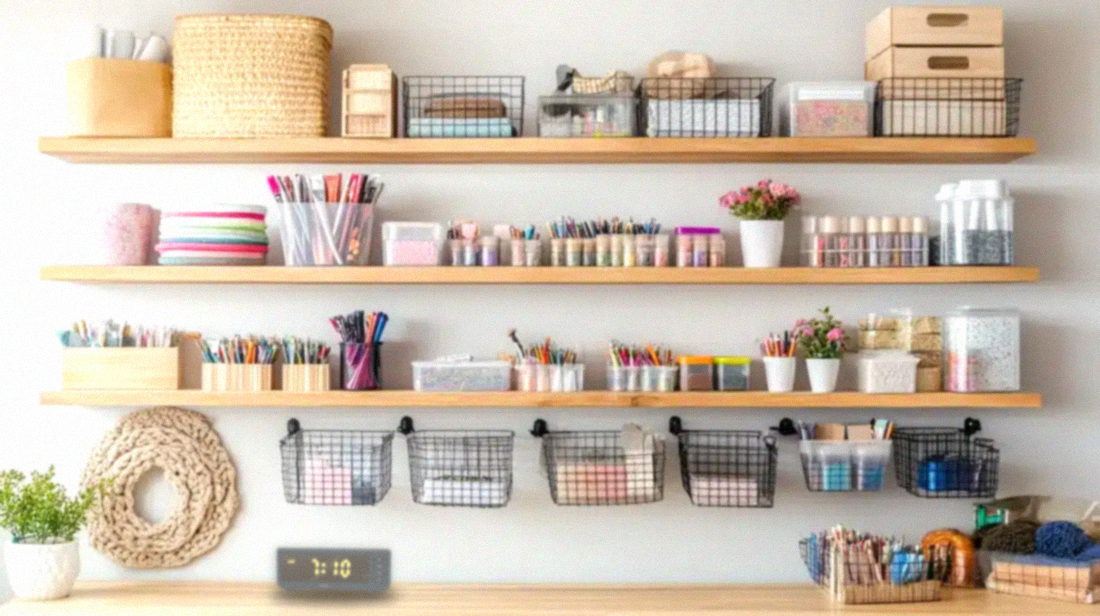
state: 7:10
